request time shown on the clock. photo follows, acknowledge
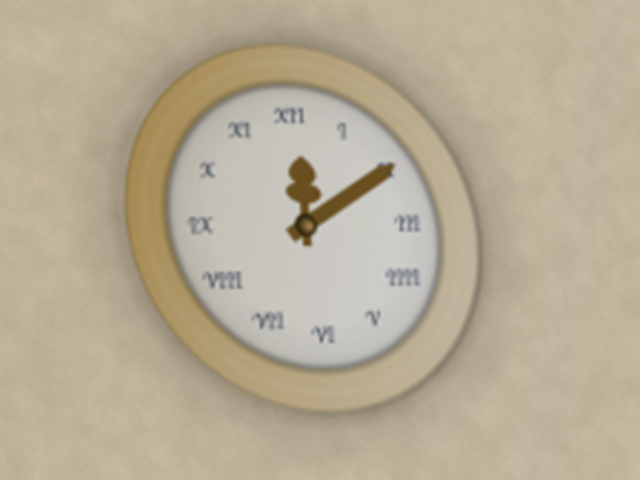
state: 12:10
